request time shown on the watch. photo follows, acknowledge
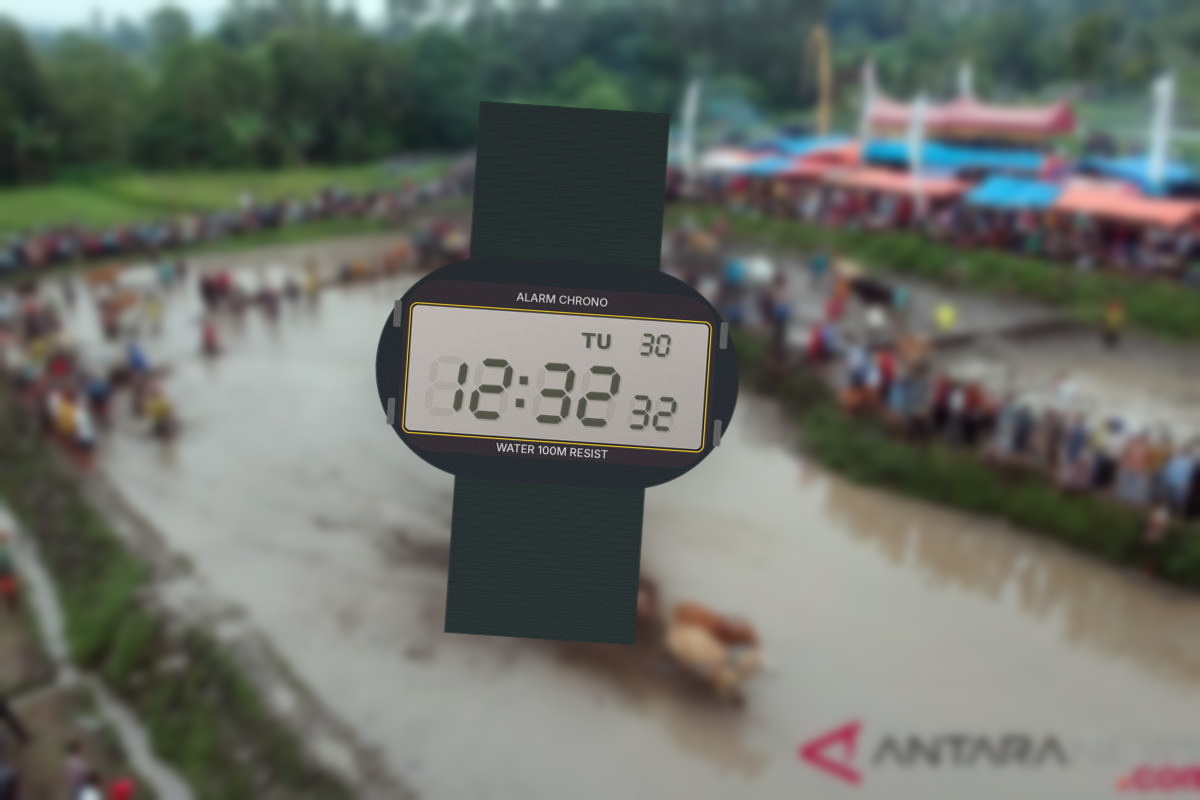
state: 12:32:32
